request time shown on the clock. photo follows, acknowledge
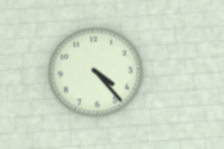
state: 4:24
